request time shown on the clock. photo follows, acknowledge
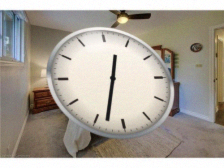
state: 12:33
